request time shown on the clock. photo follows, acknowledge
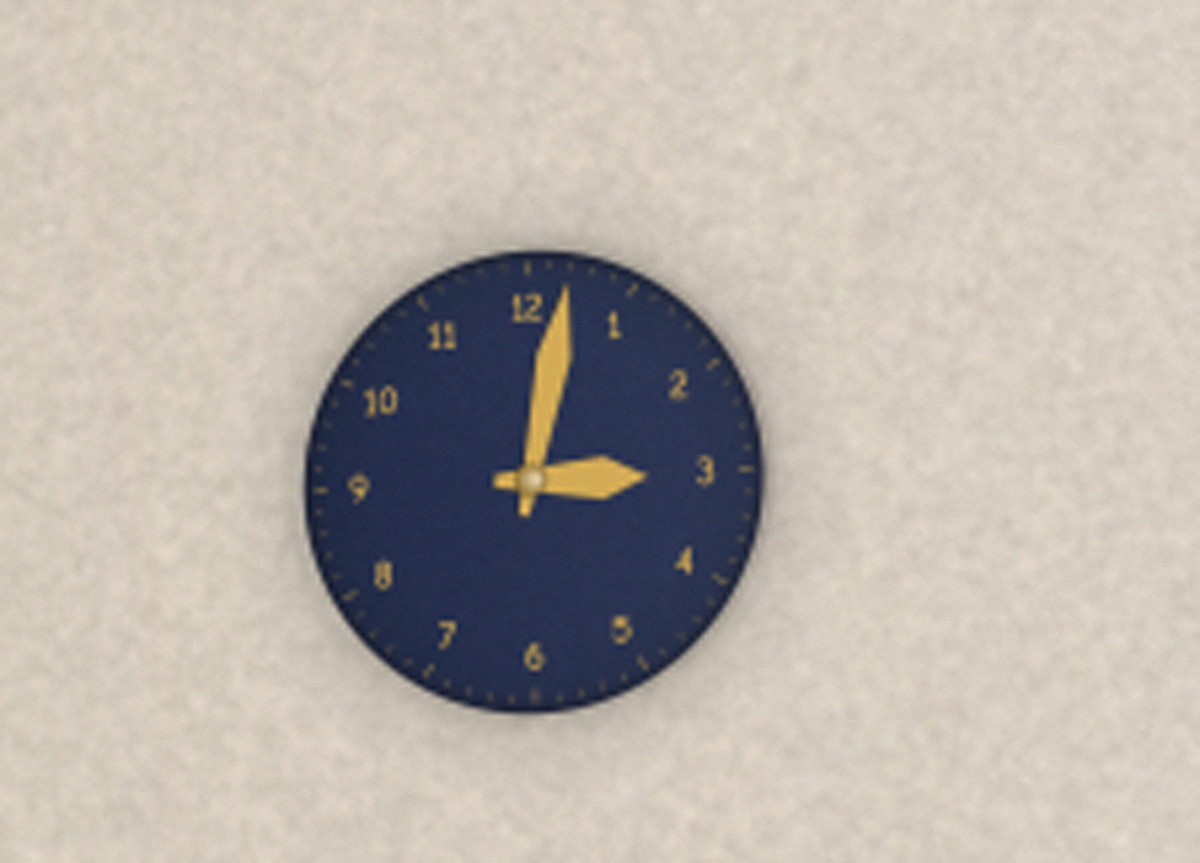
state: 3:02
